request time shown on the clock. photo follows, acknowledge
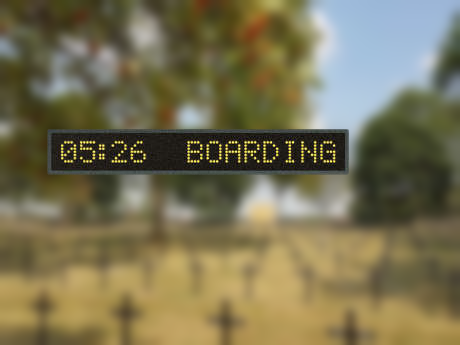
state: 5:26
